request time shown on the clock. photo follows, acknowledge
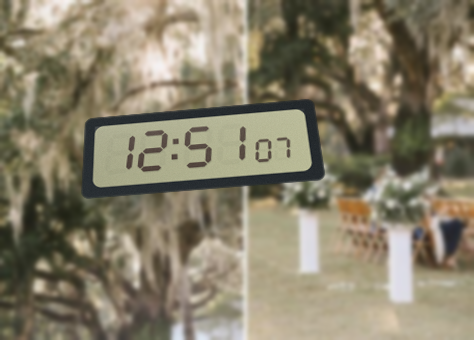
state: 12:51:07
